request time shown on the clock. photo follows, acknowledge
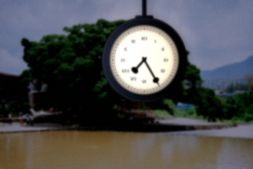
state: 7:25
